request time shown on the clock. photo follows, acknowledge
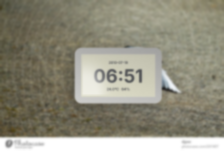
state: 6:51
